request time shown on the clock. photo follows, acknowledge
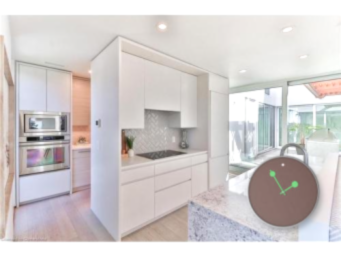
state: 1:55
